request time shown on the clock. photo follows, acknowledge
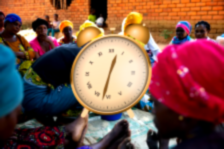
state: 12:32
